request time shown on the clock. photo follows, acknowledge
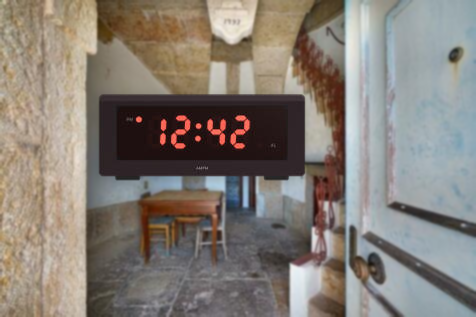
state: 12:42
